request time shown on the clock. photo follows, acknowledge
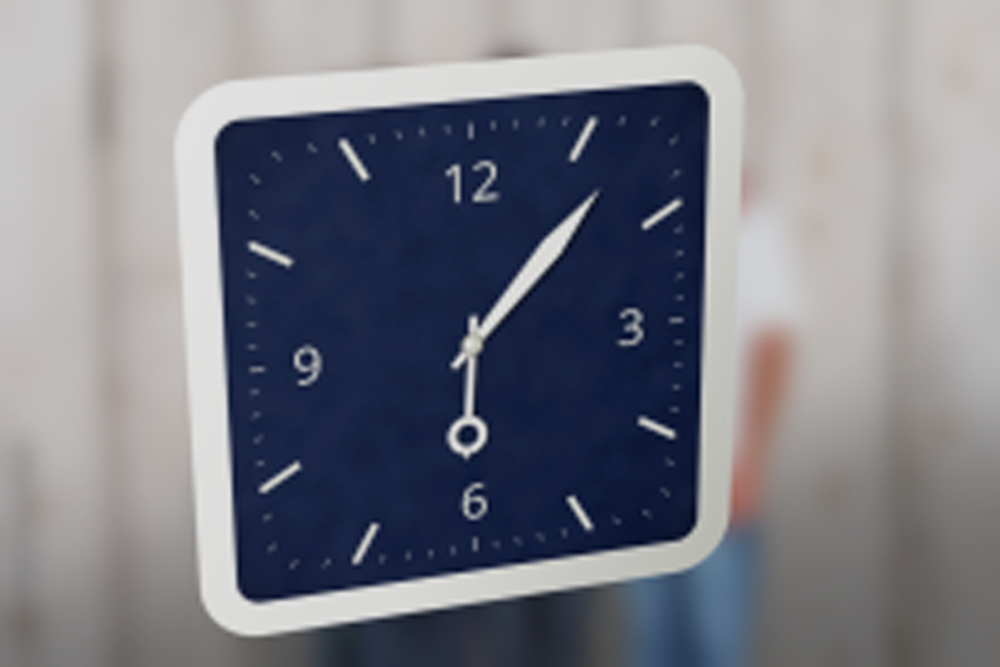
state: 6:07
